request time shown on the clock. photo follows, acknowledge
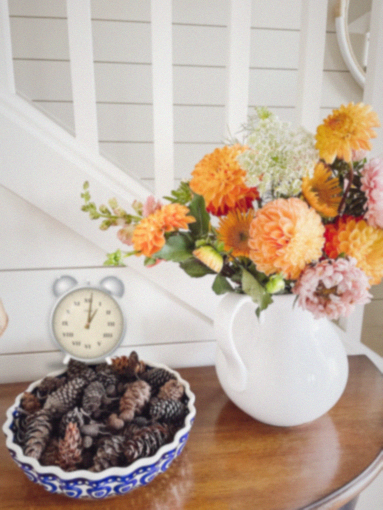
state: 1:01
